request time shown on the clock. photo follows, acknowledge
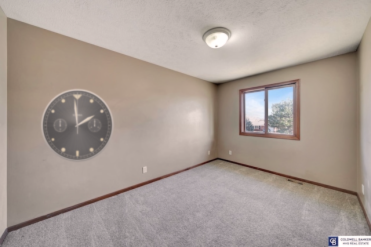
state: 1:59
